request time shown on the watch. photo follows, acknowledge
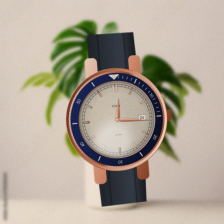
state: 12:16
